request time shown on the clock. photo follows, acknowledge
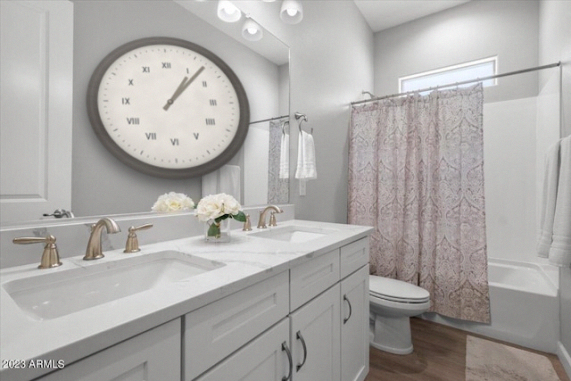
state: 1:07
